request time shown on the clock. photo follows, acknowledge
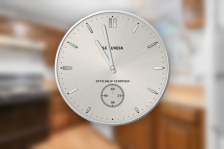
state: 10:58
